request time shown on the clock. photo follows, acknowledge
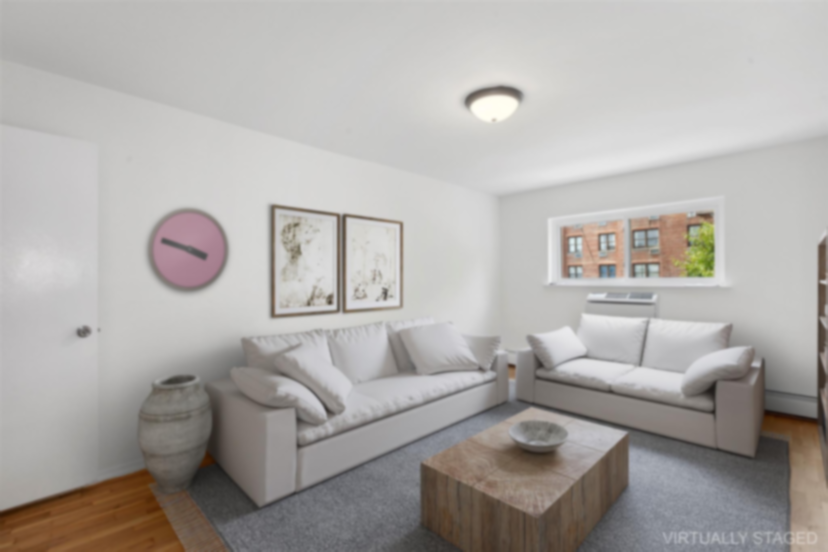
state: 3:48
